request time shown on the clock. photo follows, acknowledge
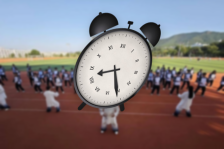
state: 8:26
